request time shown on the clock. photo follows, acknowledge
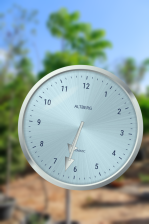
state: 6:32
